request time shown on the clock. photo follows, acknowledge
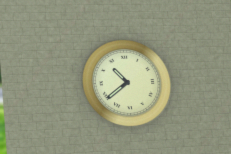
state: 10:39
